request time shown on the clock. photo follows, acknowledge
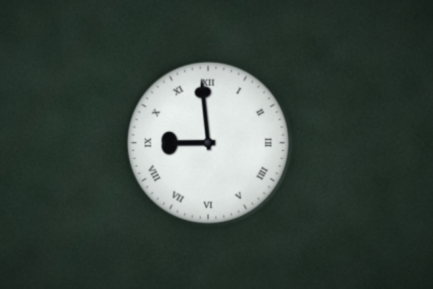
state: 8:59
